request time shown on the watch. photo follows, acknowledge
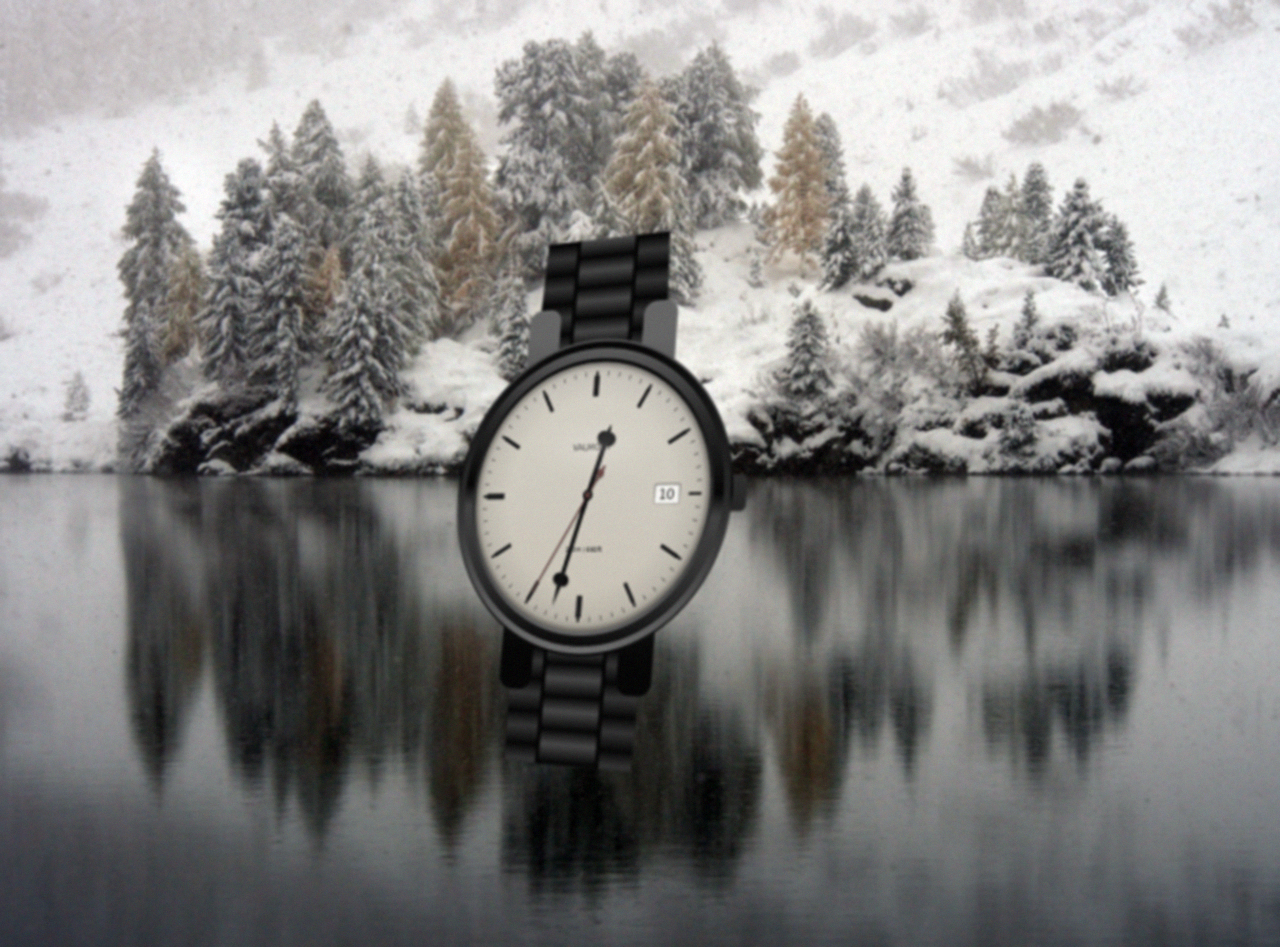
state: 12:32:35
